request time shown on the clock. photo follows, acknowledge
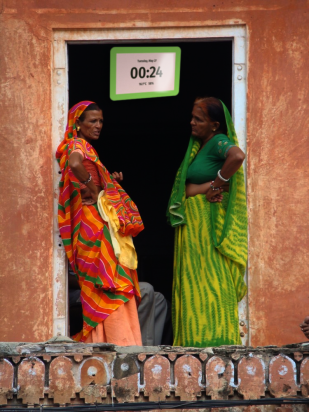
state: 0:24
